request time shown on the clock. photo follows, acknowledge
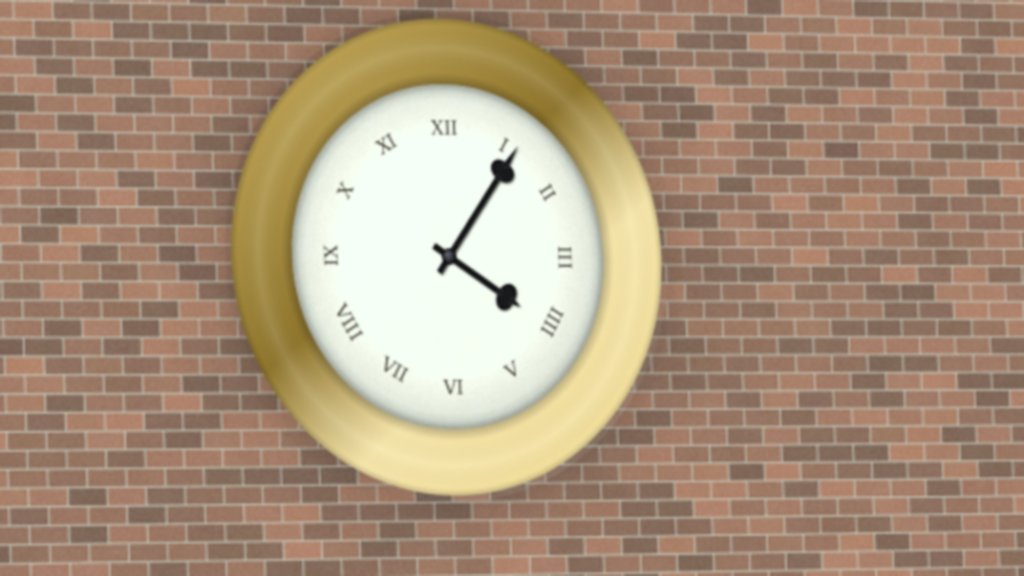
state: 4:06
